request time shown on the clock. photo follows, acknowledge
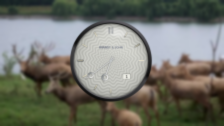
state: 6:39
